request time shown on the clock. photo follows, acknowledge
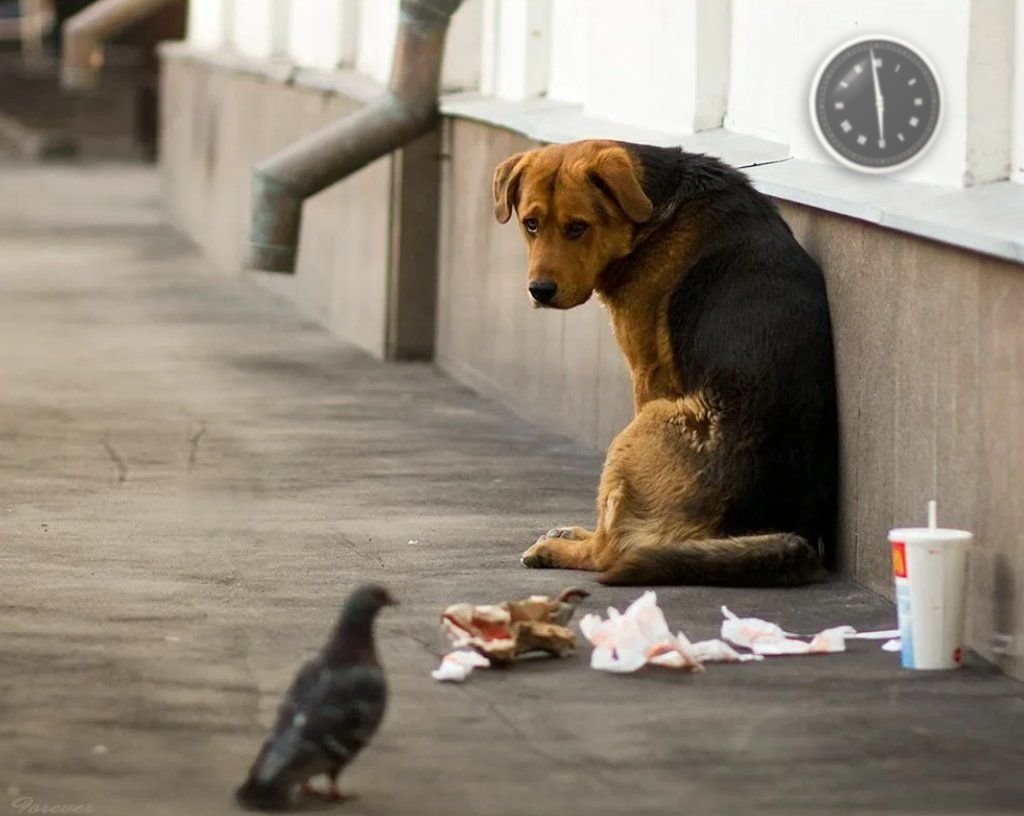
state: 5:59
